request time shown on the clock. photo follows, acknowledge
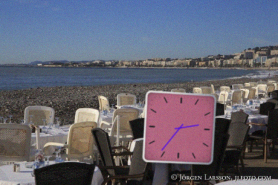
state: 2:36
